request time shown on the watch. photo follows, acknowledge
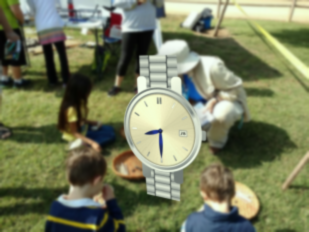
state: 8:30
